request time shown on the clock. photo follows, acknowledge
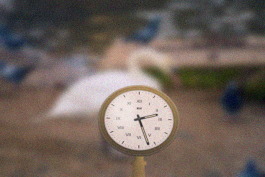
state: 2:27
